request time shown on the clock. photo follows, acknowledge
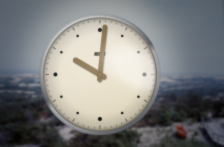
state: 10:01
